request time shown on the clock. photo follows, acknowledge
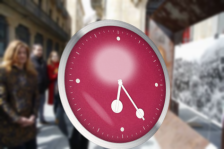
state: 6:24
